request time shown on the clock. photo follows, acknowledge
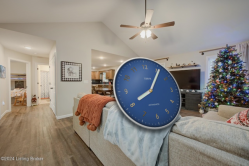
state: 8:06
